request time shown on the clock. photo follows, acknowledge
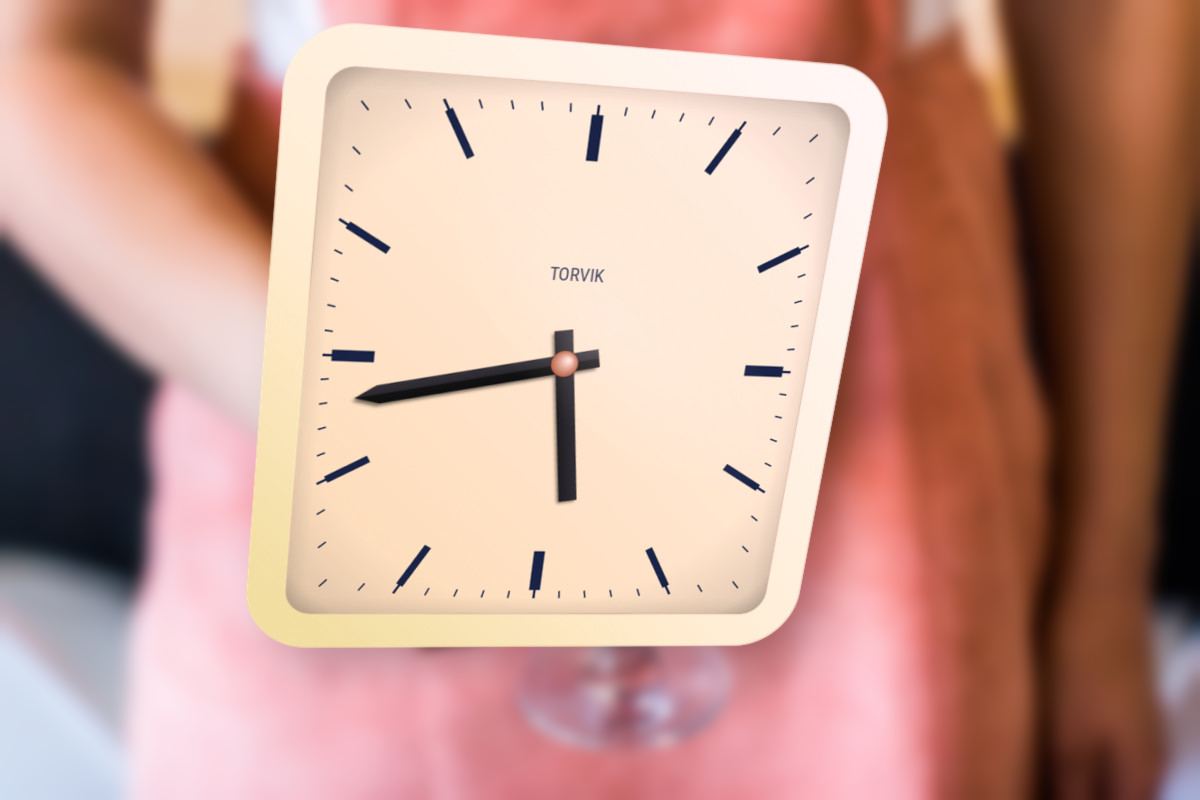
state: 5:43
